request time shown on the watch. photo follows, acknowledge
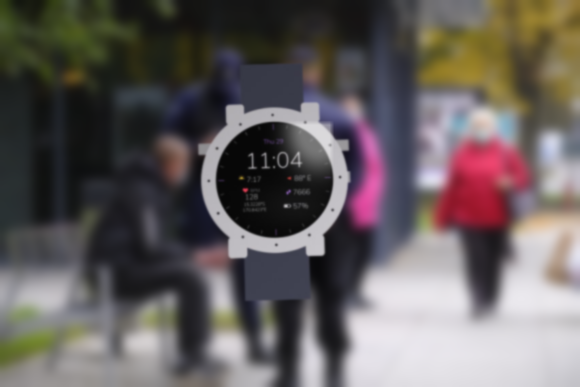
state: 11:04
